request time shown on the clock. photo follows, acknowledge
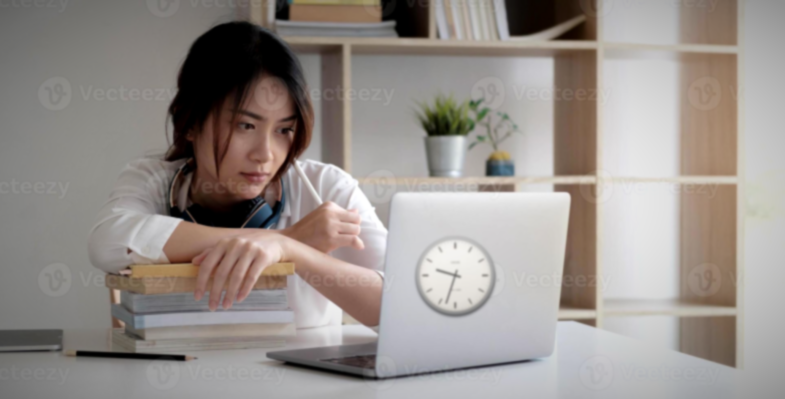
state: 9:33
